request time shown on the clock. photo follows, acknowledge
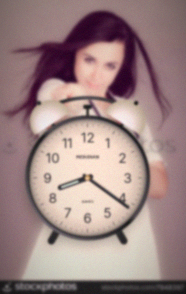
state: 8:21
